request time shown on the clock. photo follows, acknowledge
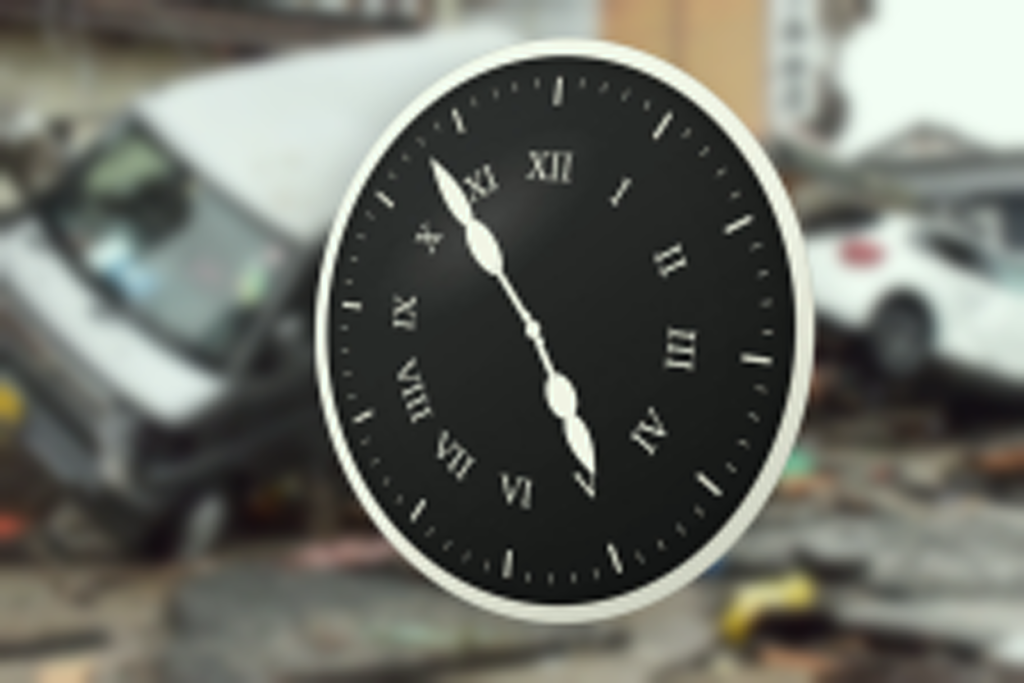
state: 4:53
